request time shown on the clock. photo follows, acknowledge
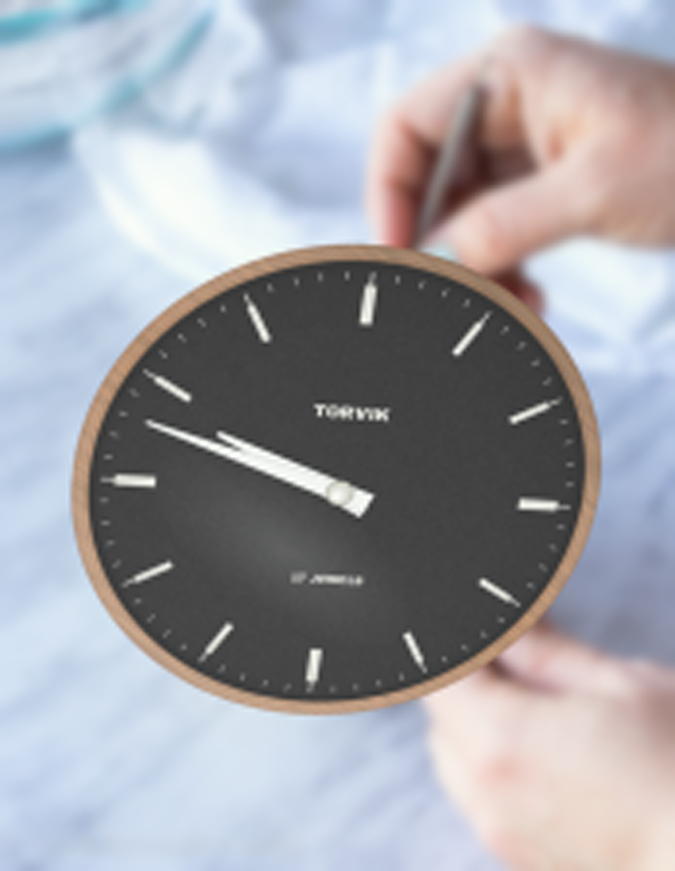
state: 9:48
